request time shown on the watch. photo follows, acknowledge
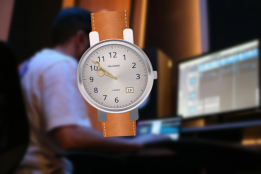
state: 9:52
